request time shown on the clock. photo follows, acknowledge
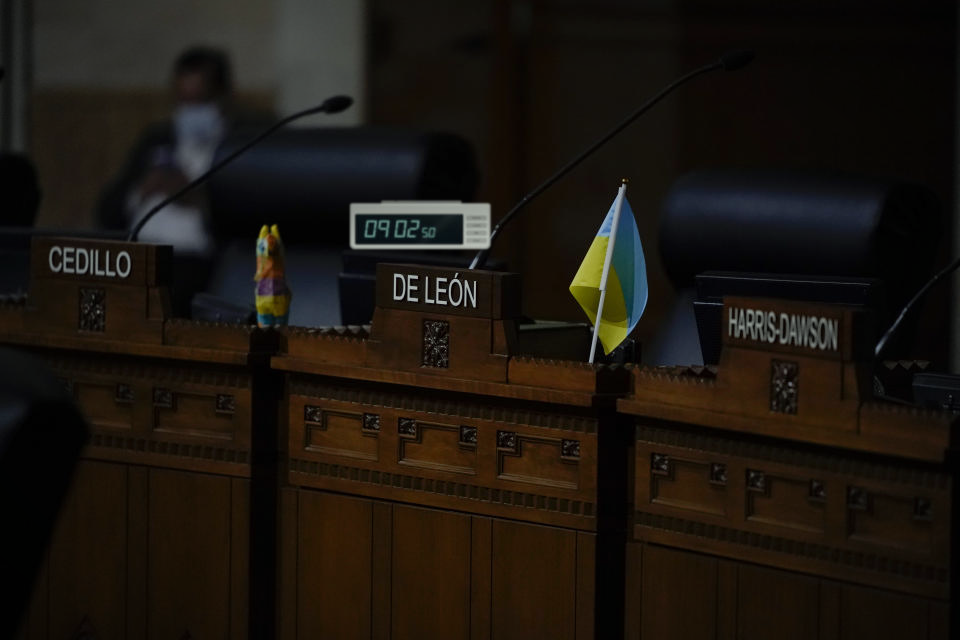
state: 9:02
